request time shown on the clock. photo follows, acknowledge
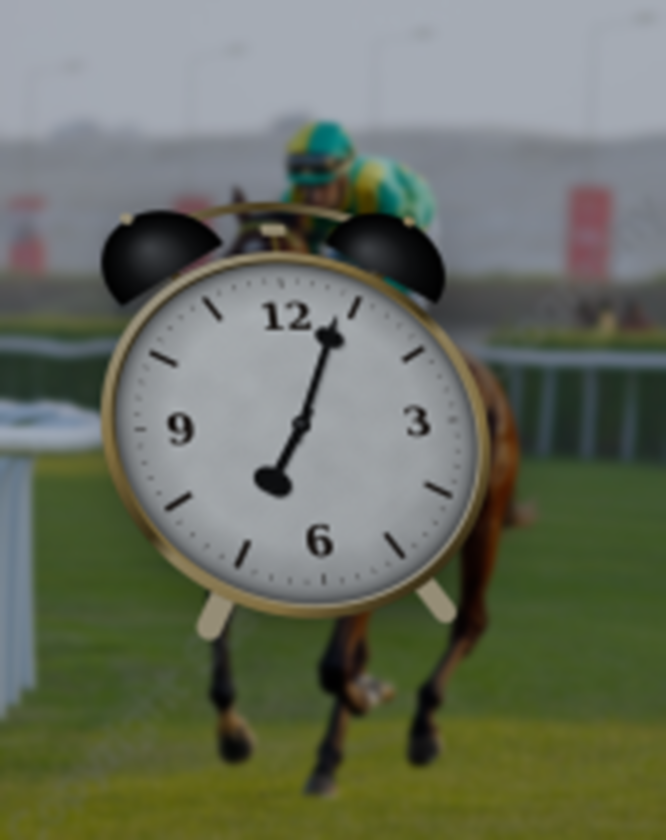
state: 7:04
